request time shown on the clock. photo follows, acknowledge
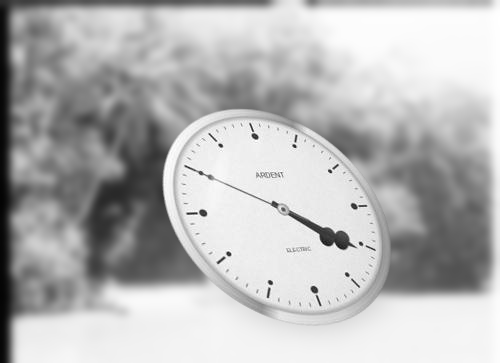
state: 4:20:50
